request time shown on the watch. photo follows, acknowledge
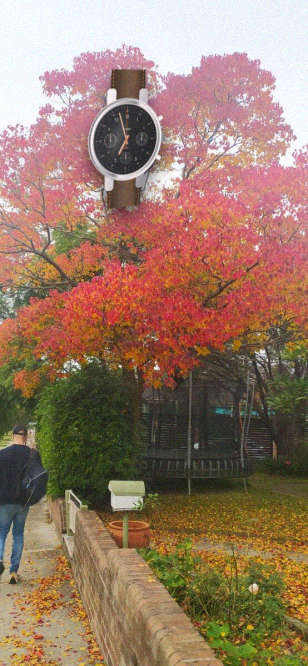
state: 6:57
